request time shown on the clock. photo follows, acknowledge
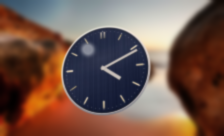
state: 4:11
